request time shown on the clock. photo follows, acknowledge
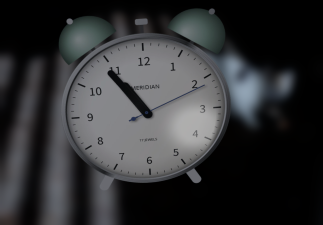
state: 10:54:11
